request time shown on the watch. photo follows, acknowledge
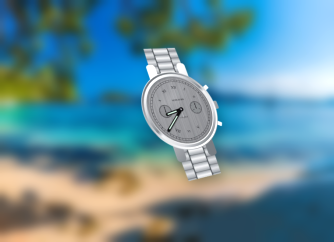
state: 8:38
